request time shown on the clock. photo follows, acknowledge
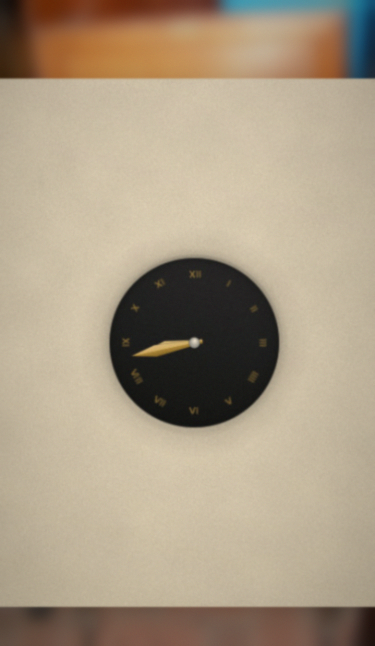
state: 8:43
